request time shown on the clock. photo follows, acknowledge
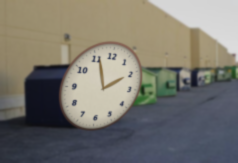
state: 1:56
